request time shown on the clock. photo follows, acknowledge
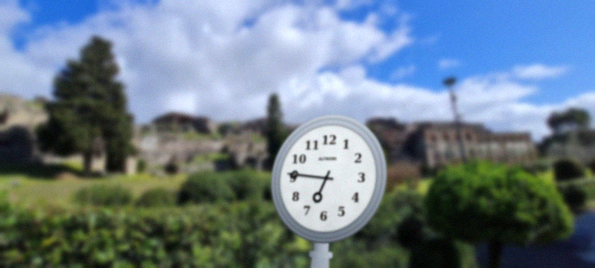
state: 6:46
